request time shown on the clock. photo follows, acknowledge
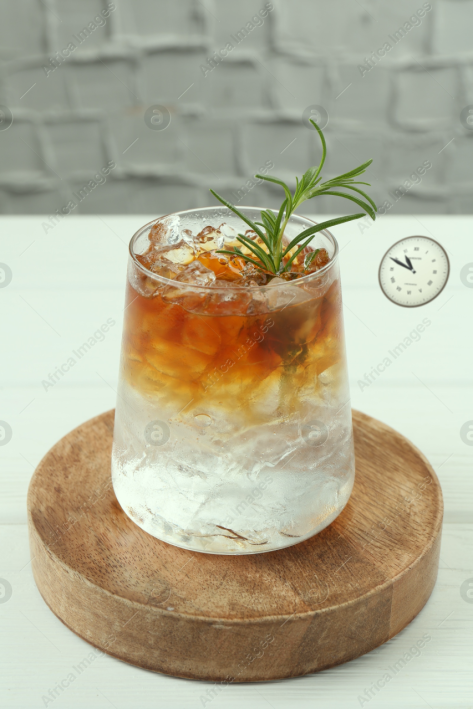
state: 10:49
